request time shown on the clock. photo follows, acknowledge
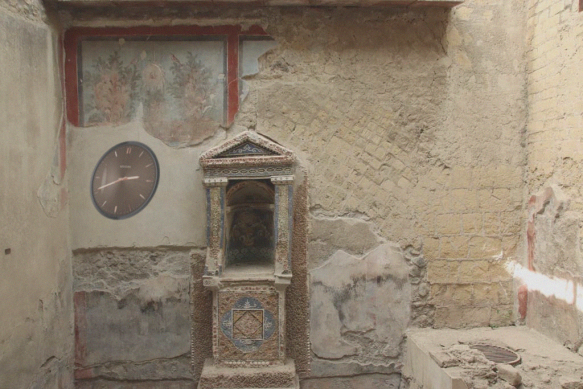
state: 2:41
